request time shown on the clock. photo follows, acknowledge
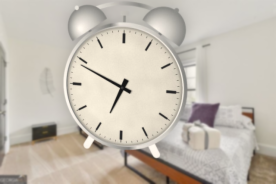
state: 6:49
